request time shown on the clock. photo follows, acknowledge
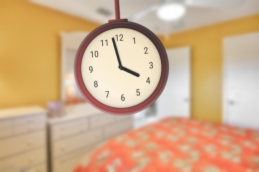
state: 3:58
